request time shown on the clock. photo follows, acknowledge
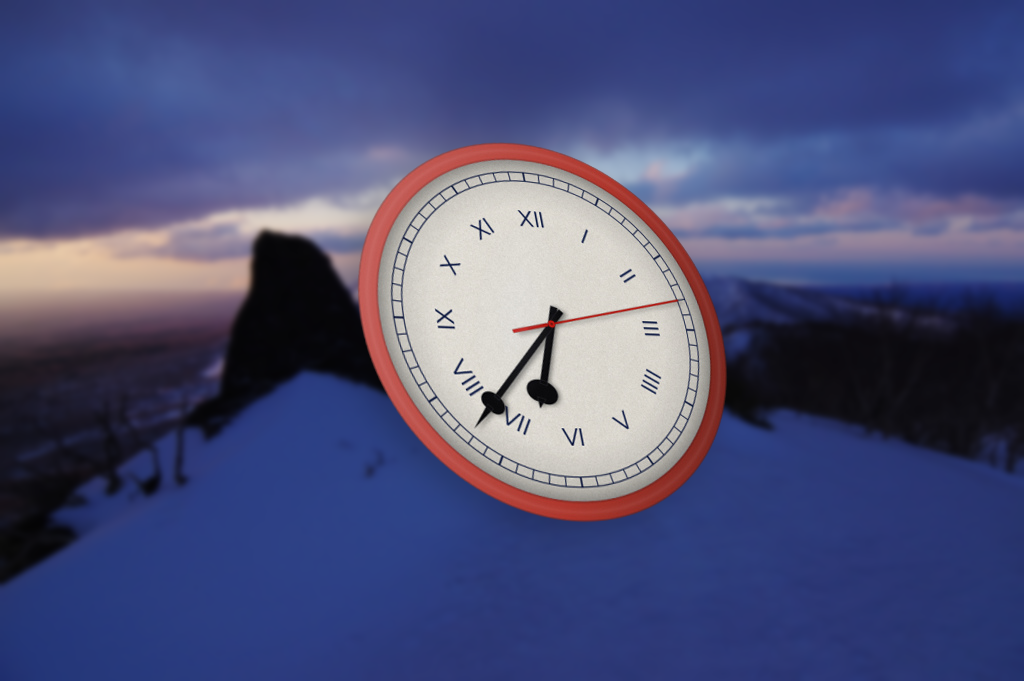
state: 6:37:13
